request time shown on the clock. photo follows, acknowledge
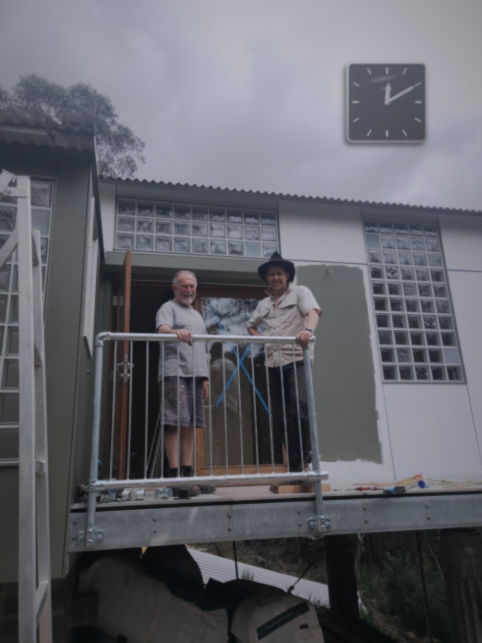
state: 12:10
